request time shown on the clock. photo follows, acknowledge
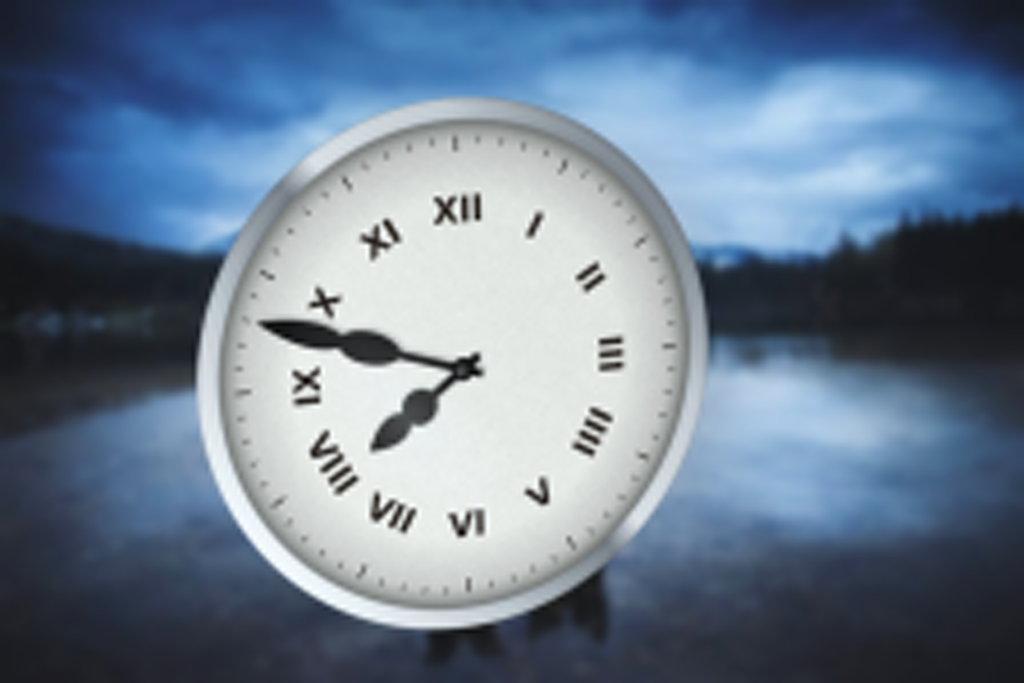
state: 7:48
